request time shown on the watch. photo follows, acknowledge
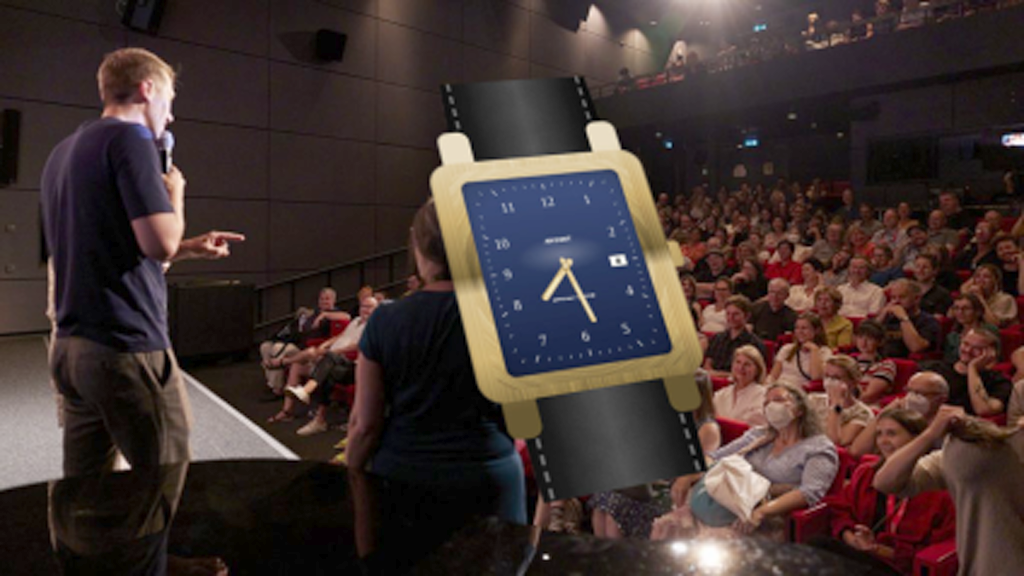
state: 7:28
